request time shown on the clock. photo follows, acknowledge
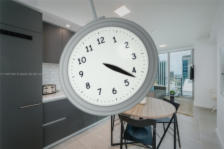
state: 4:22
